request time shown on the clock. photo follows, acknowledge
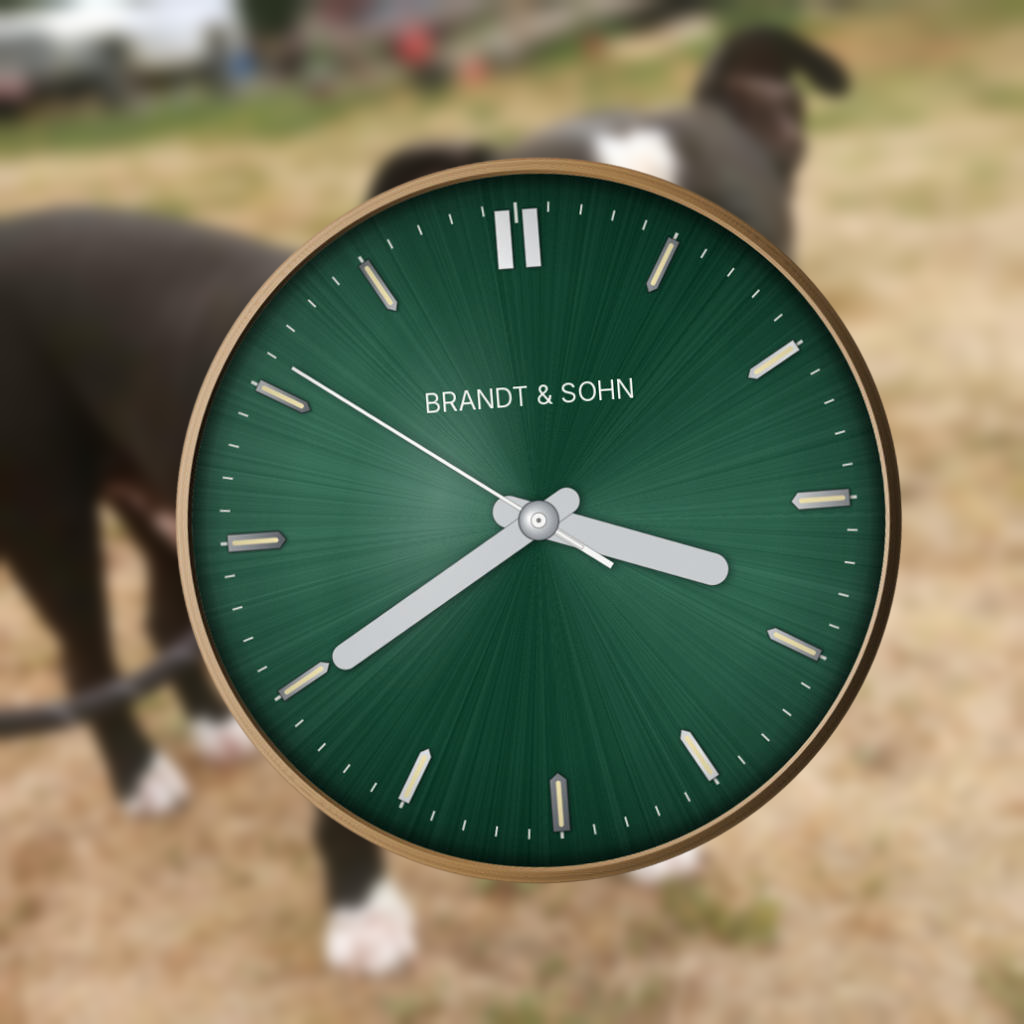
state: 3:39:51
